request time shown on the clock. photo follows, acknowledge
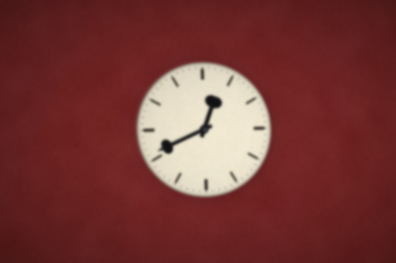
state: 12:41
